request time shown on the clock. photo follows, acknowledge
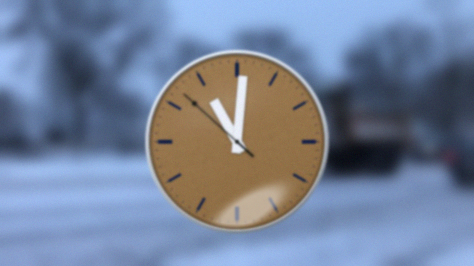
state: 11:00:52
